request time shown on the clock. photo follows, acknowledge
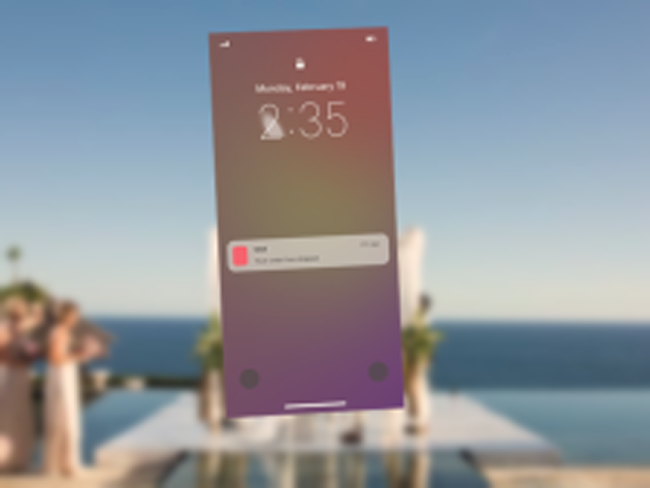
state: 2:35
